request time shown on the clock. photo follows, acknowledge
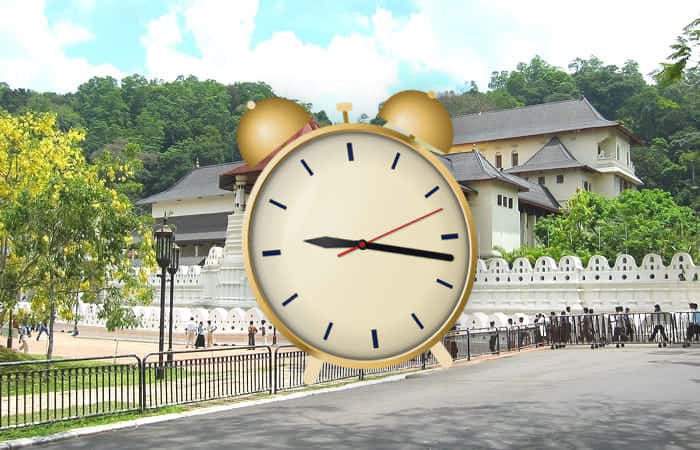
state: 9:17:12
